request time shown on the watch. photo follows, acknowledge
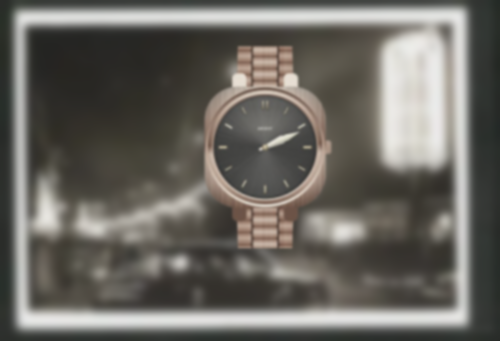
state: 2:11
